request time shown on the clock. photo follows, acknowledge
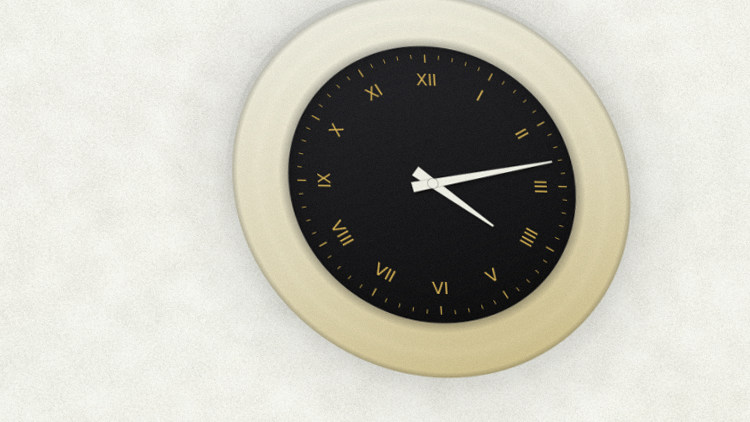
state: 4:13
